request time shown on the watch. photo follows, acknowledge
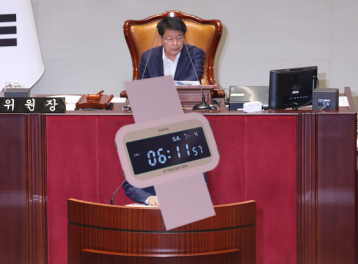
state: 6:11:57
